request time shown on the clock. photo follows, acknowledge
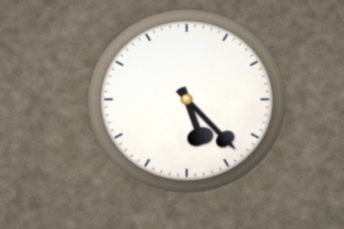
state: 5:23
